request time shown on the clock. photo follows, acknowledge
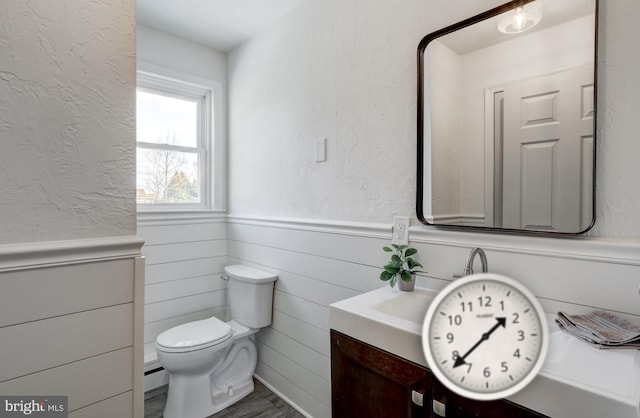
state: 1:38
